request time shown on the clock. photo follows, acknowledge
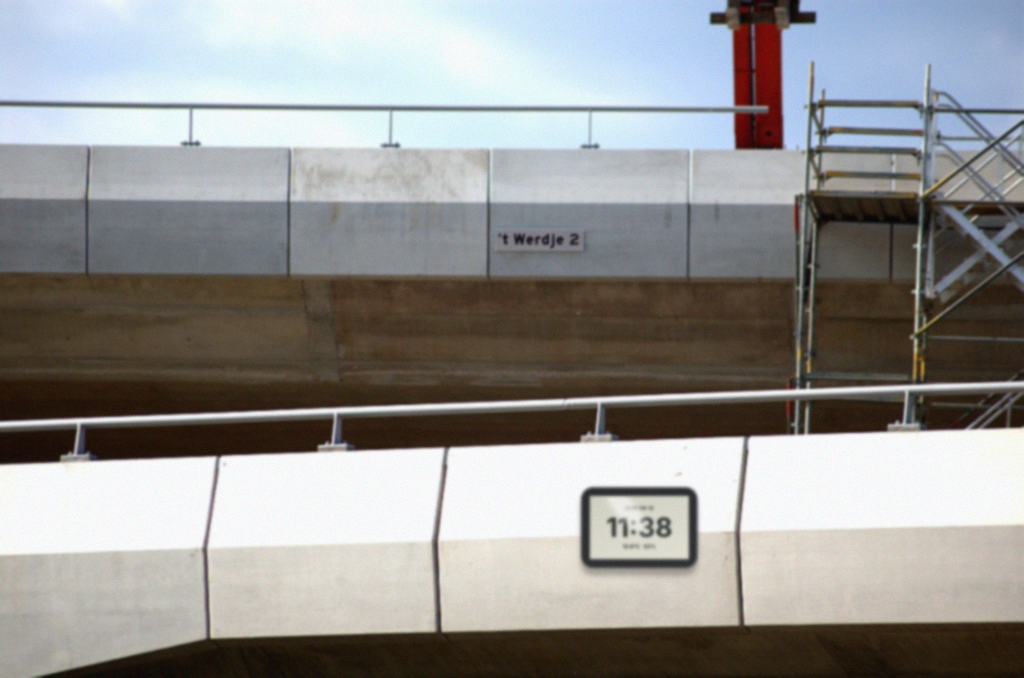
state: 11:38
